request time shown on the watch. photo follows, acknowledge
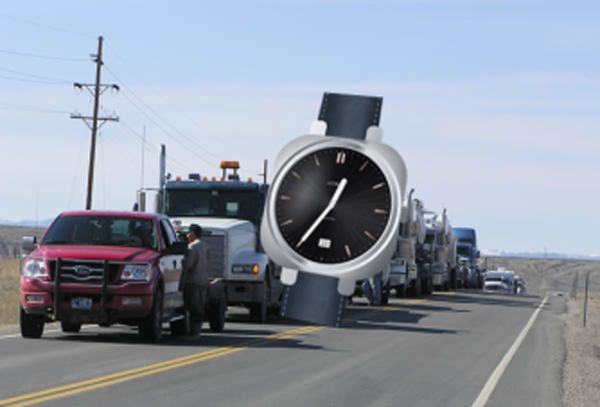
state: 12:35
